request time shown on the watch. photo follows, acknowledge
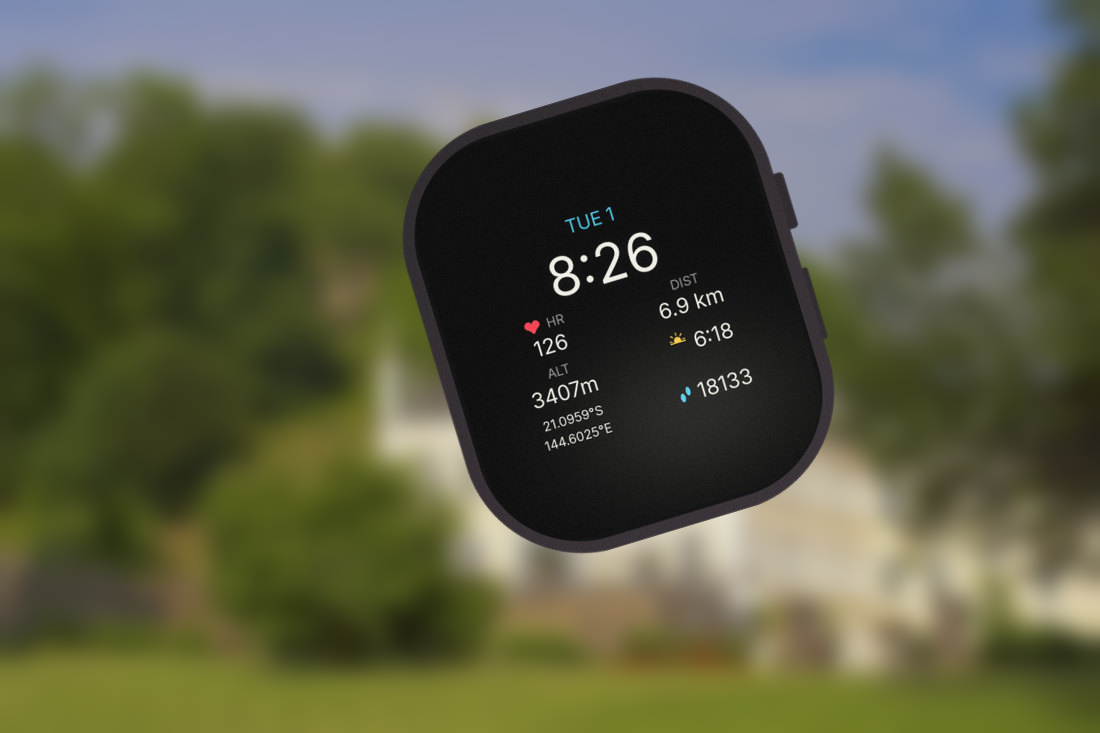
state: 8:26
